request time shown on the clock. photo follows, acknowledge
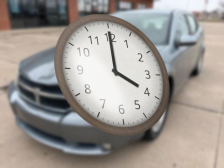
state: 4:00
